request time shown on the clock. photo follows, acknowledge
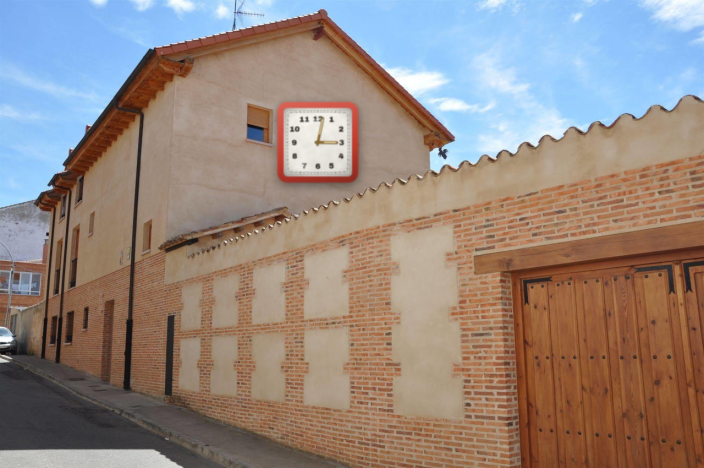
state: 3:02
